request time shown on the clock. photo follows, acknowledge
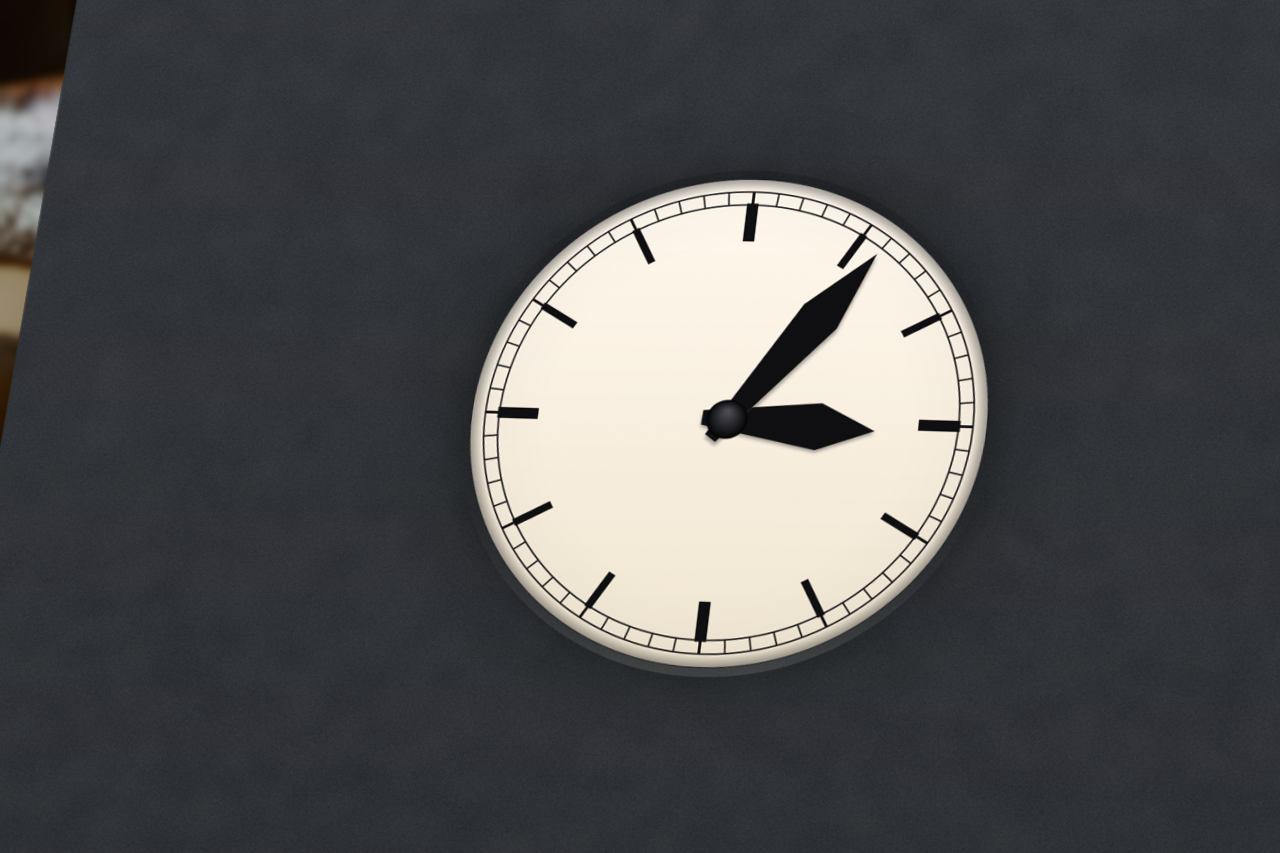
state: 3:06
